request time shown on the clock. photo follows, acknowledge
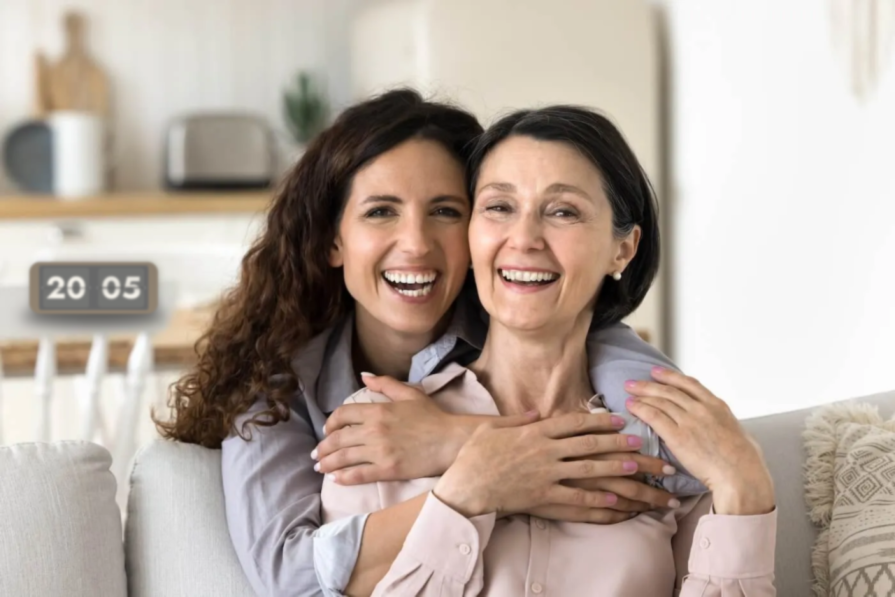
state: 20:05
